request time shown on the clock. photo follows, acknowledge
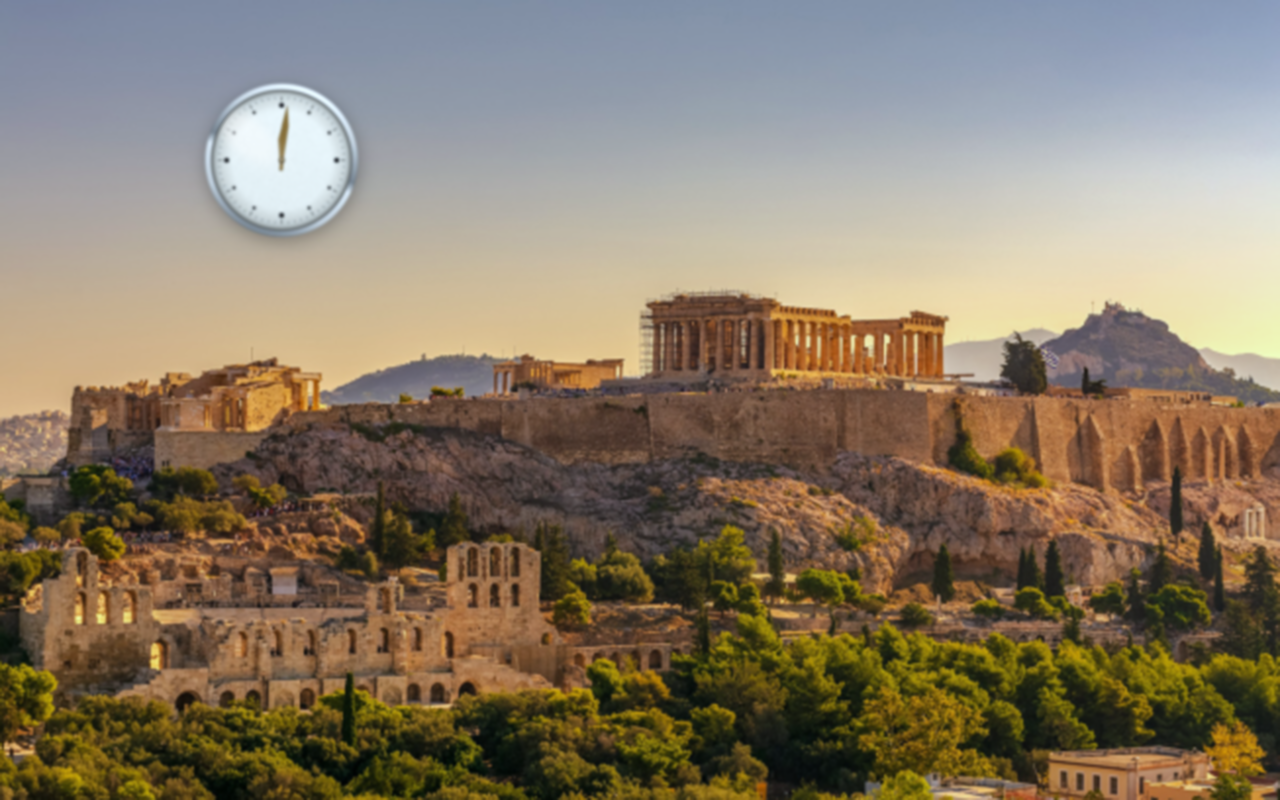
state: 12:01
